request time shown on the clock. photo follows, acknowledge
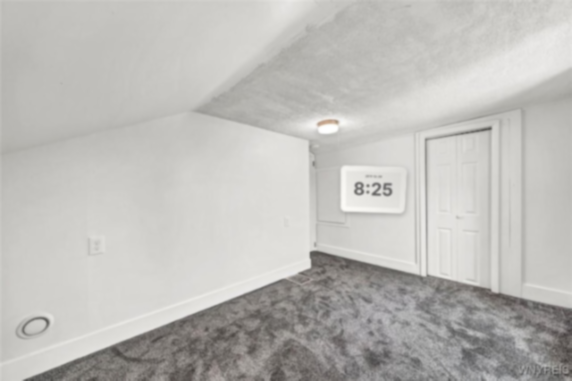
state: 8:25
